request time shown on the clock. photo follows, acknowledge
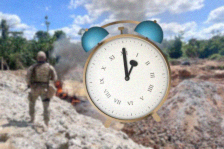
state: 1:00
